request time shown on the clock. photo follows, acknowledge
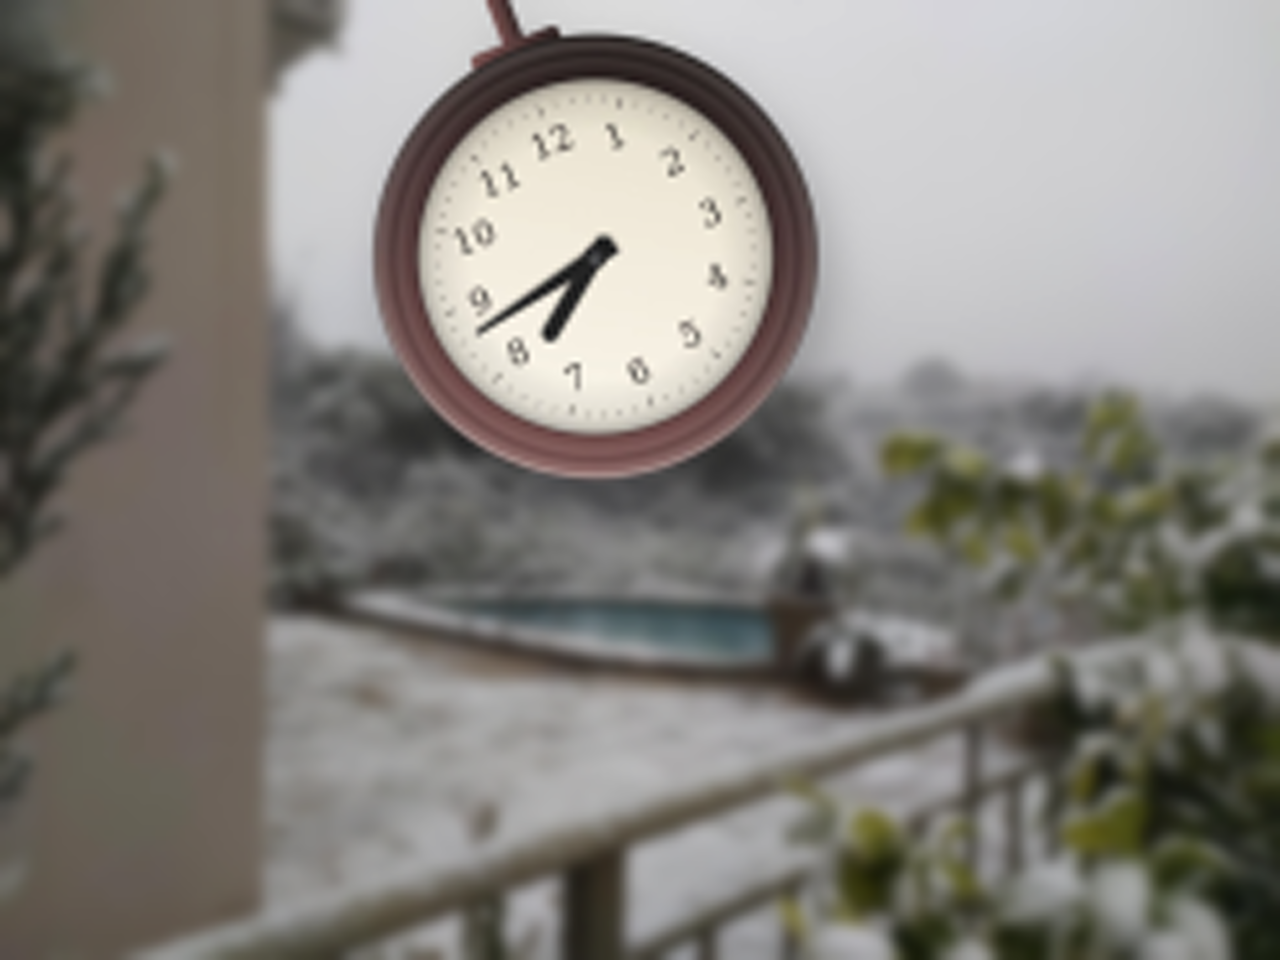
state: 7:43
